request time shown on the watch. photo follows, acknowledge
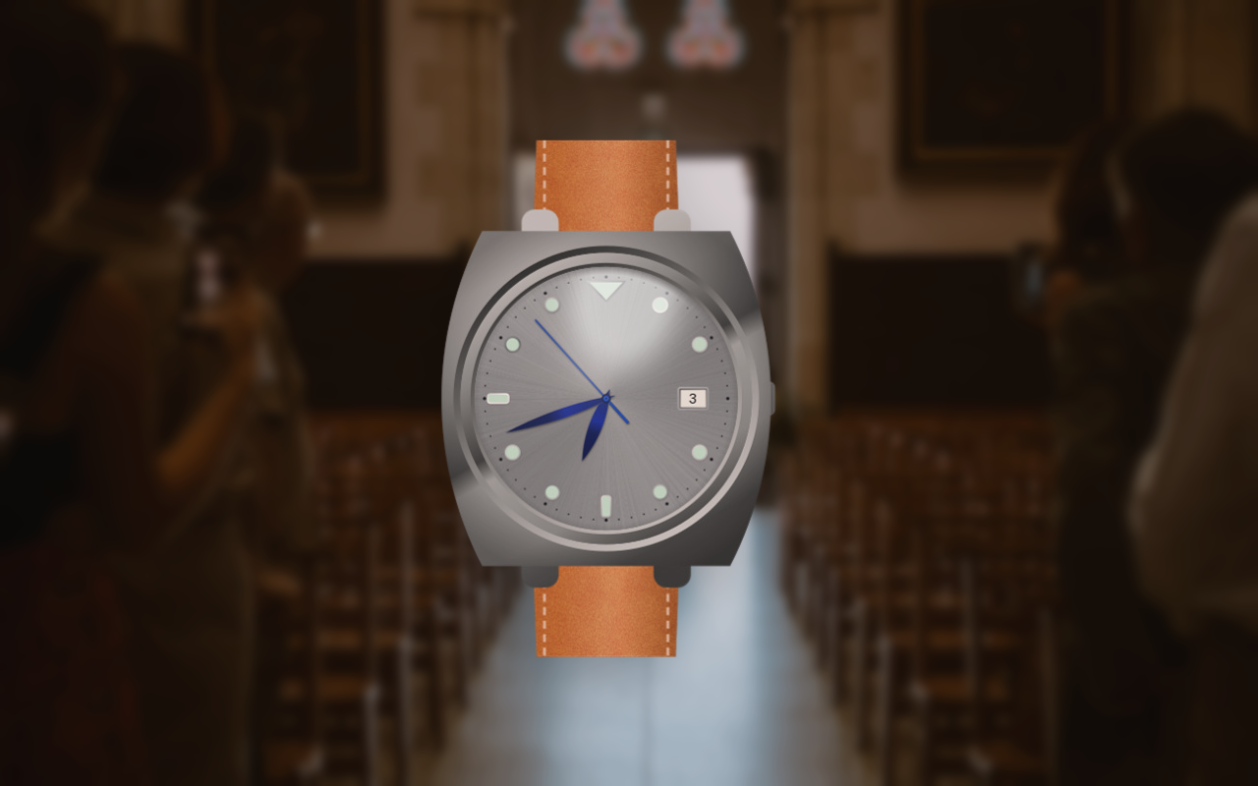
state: 6:41:53
